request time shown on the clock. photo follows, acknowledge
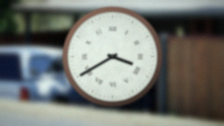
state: 3:40
